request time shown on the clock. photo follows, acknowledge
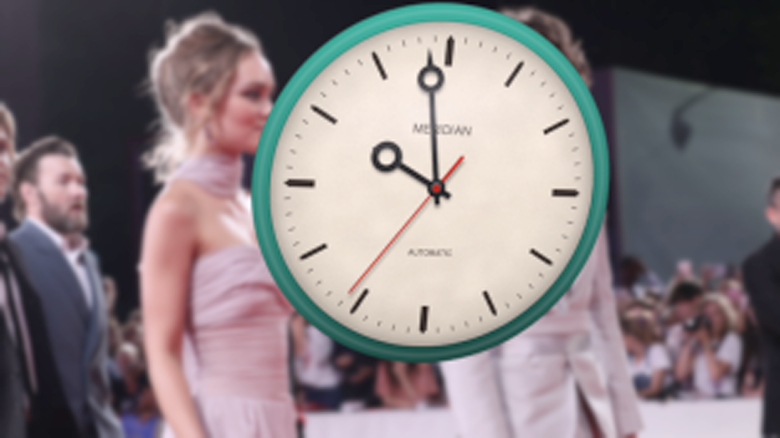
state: 9:58:36
